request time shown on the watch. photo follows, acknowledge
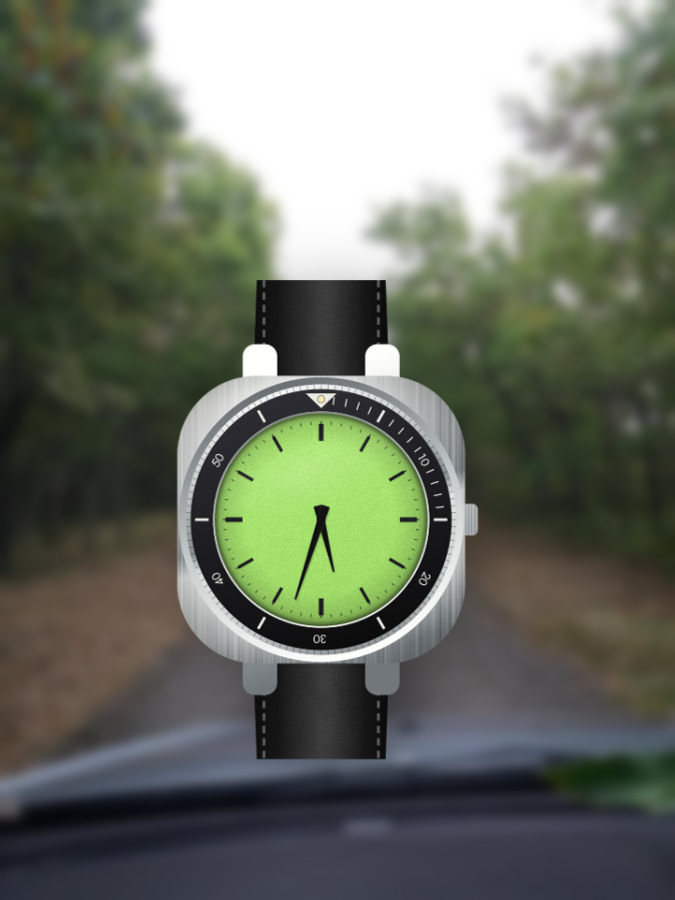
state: 5:33
